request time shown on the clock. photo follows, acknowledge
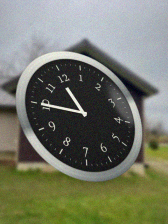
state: 11:50
